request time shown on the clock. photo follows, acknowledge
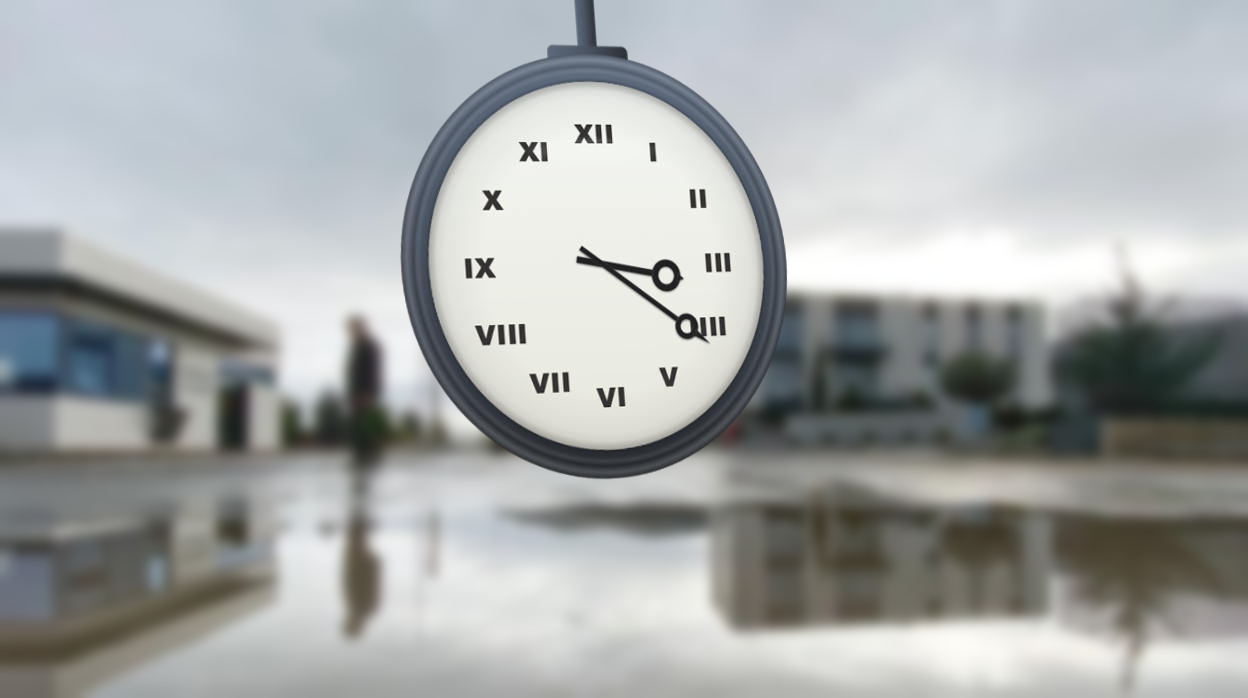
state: 3:21
